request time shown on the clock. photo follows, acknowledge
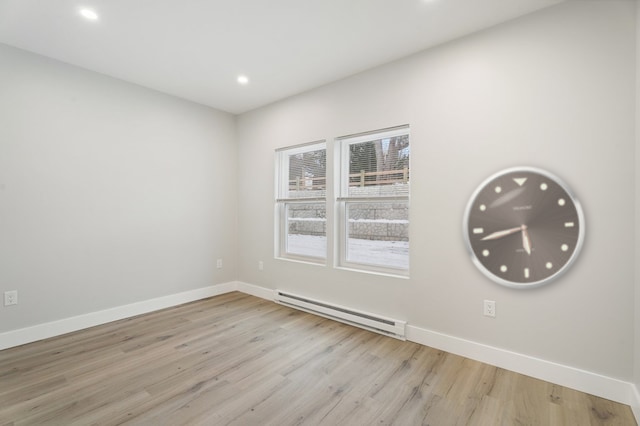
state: 5:43
